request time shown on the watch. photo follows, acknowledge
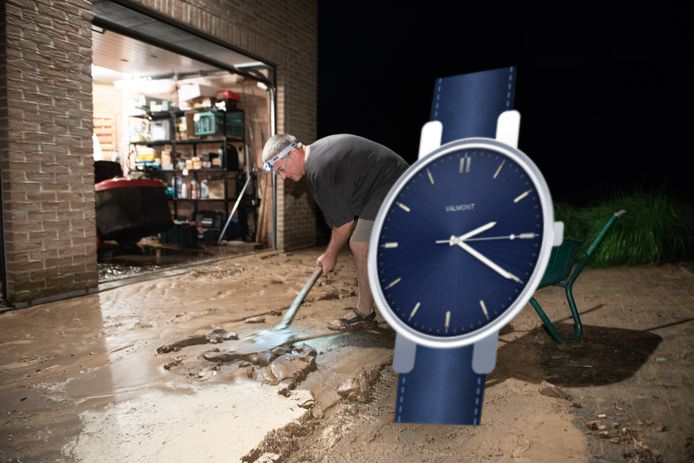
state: 2:20:15
